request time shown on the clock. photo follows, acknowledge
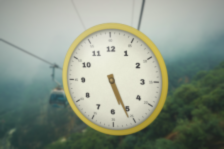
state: 5:26
